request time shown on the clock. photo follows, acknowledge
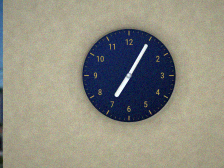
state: 7:05
